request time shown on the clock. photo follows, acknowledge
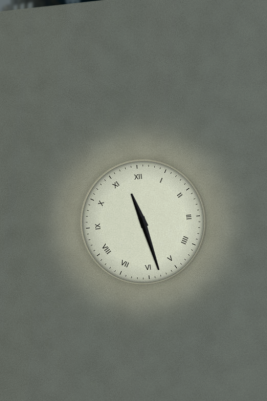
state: 11:28
